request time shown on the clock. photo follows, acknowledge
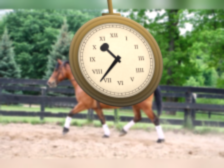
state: 10:37
